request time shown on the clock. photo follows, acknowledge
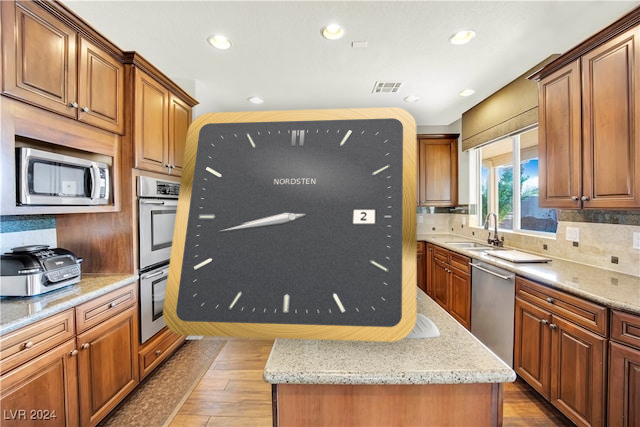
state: 8:43
